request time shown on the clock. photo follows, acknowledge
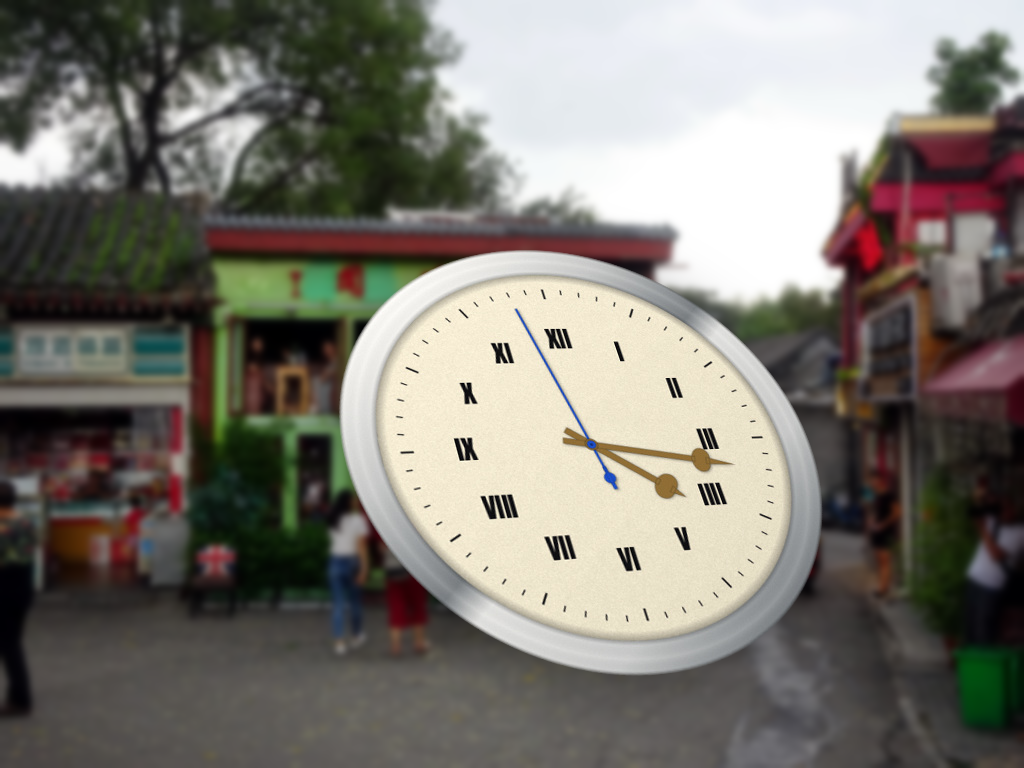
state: 4:16:58
